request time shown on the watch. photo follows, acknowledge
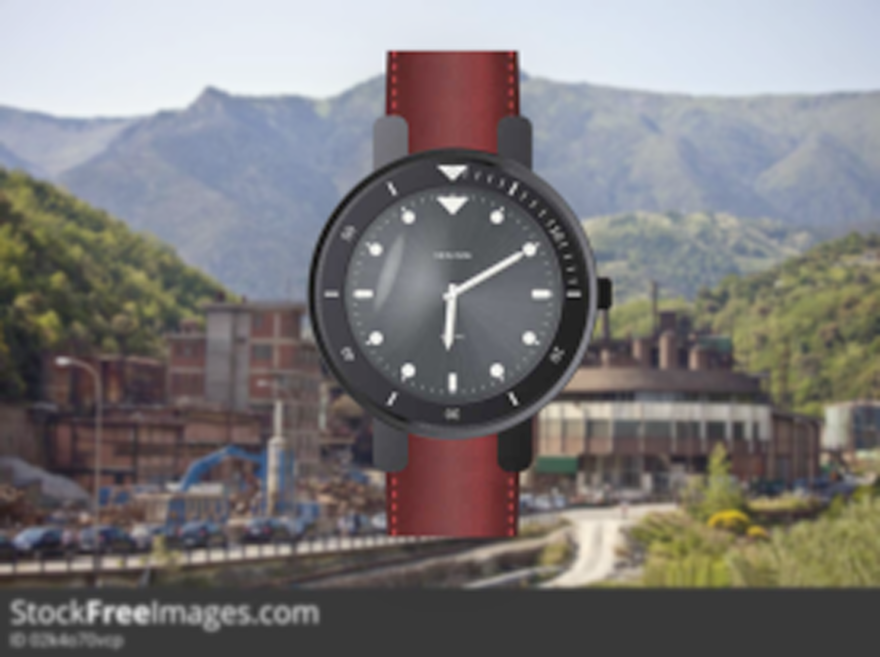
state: 6:10
